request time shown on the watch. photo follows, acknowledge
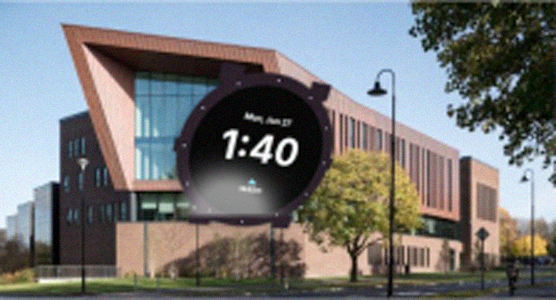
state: 1:40
